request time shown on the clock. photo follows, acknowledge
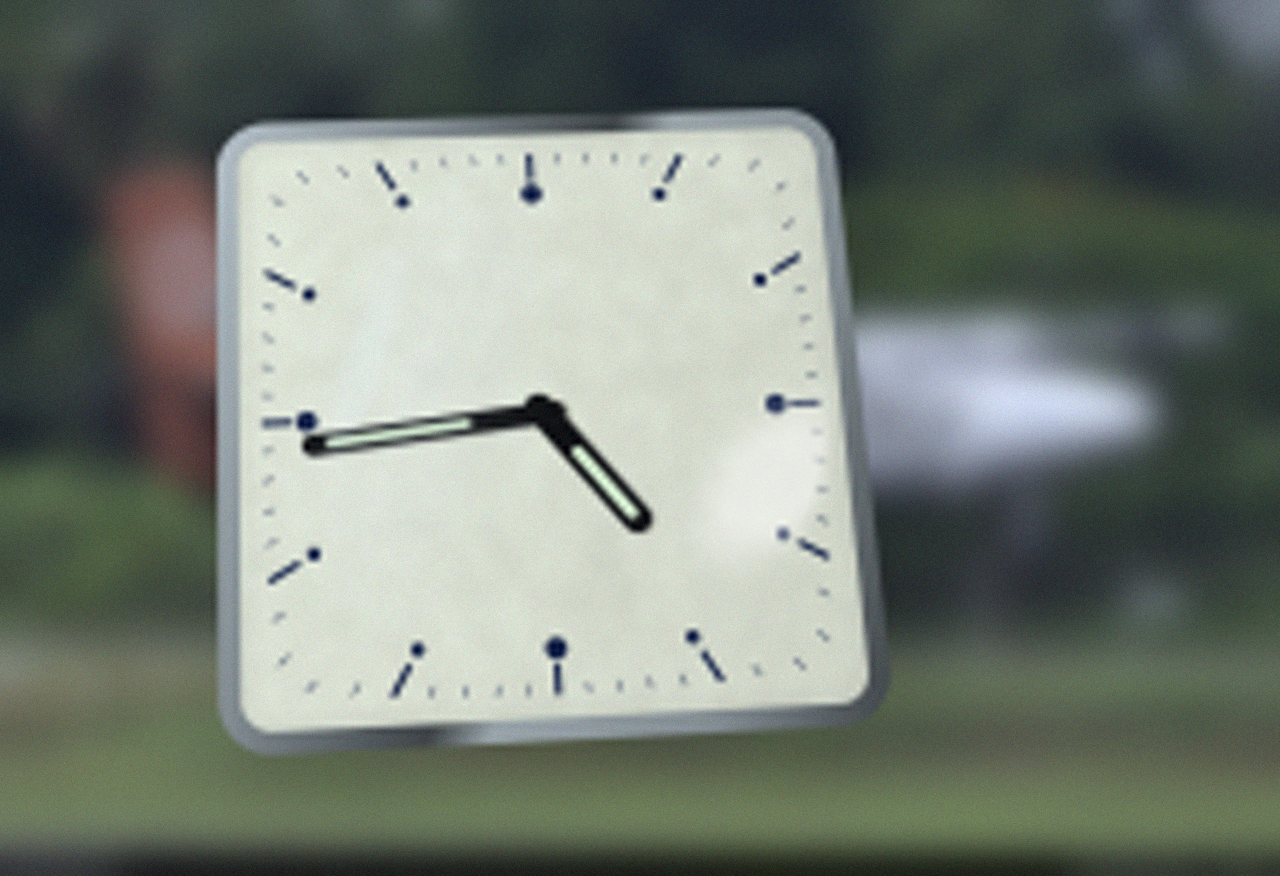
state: 4:44
